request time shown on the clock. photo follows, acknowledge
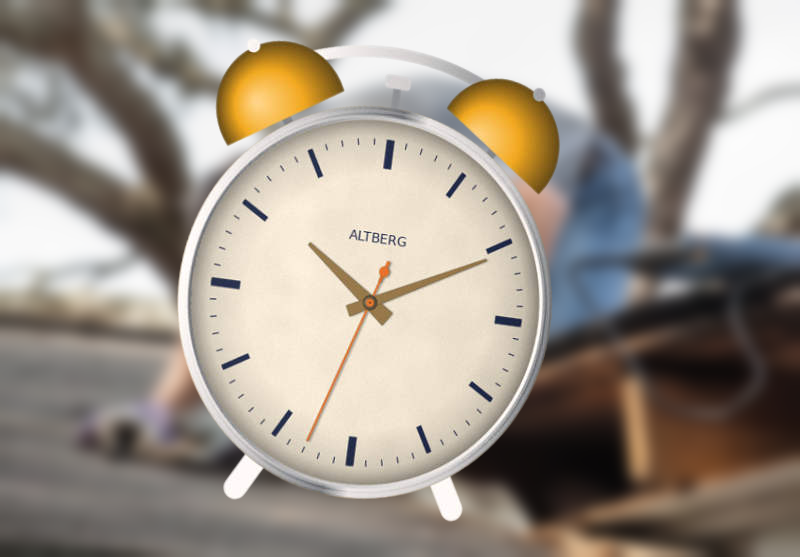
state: 10:10:33
